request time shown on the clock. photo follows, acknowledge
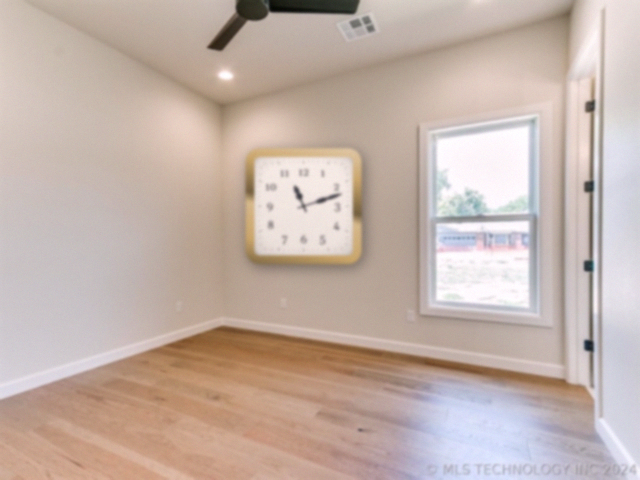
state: 11:12
